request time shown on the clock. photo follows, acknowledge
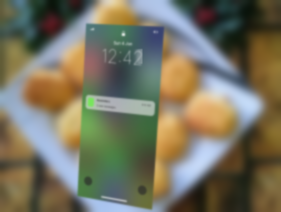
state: 12:42
